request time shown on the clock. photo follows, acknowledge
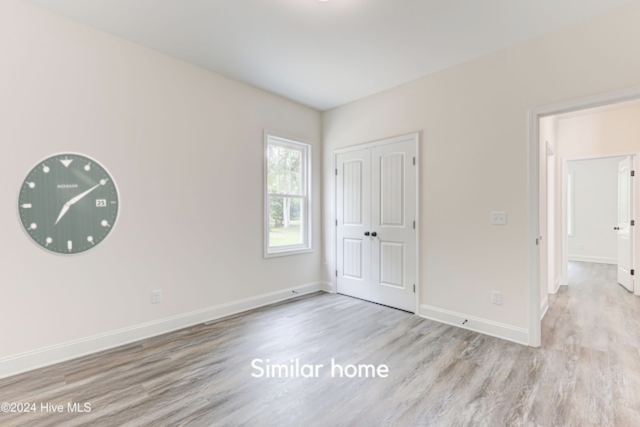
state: 7:10
